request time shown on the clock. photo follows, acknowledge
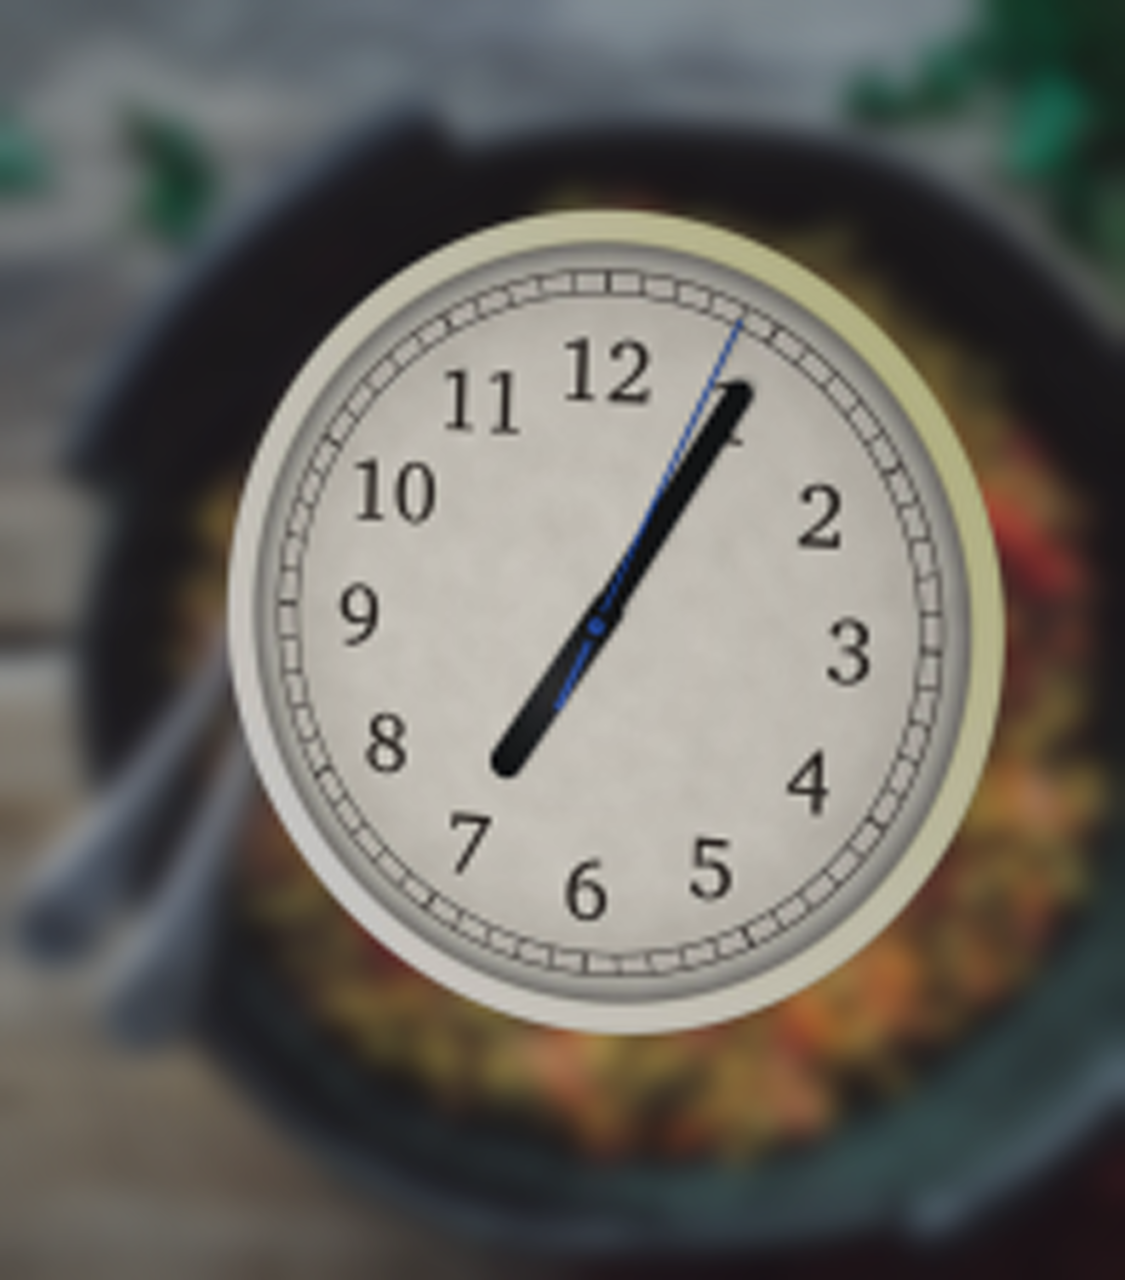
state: 7:05:04
